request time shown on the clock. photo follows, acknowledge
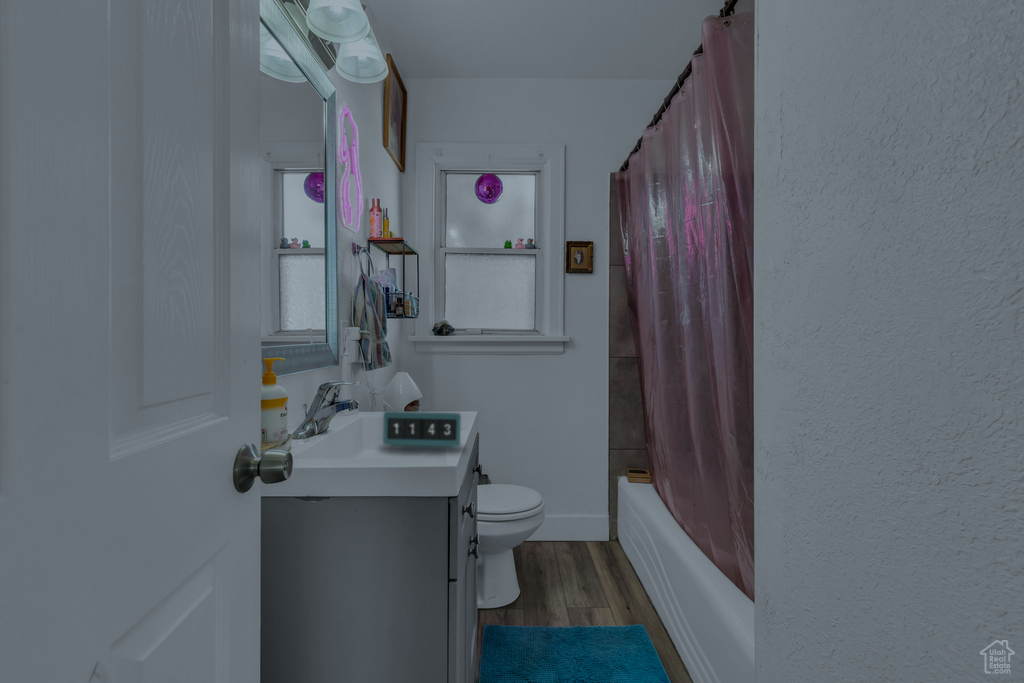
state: 11:43
